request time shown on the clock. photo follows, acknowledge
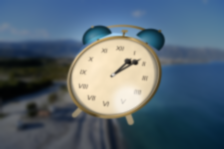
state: 1:08
